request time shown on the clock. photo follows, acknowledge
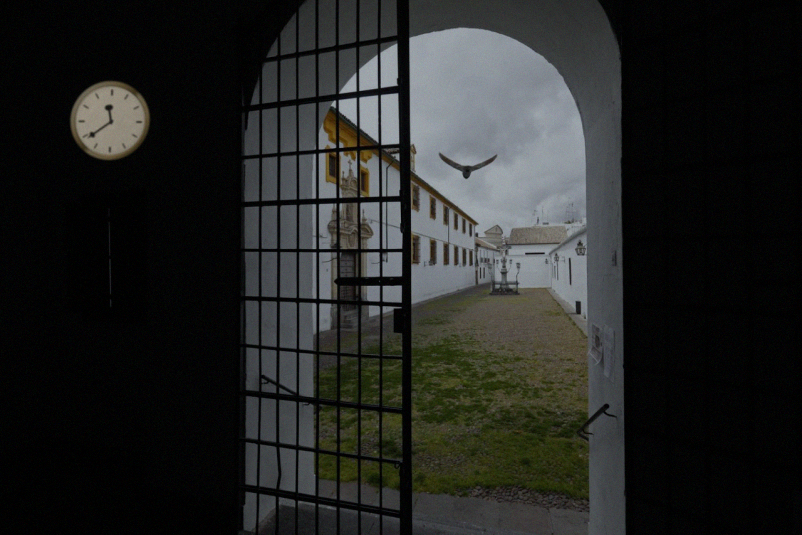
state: 11:39
